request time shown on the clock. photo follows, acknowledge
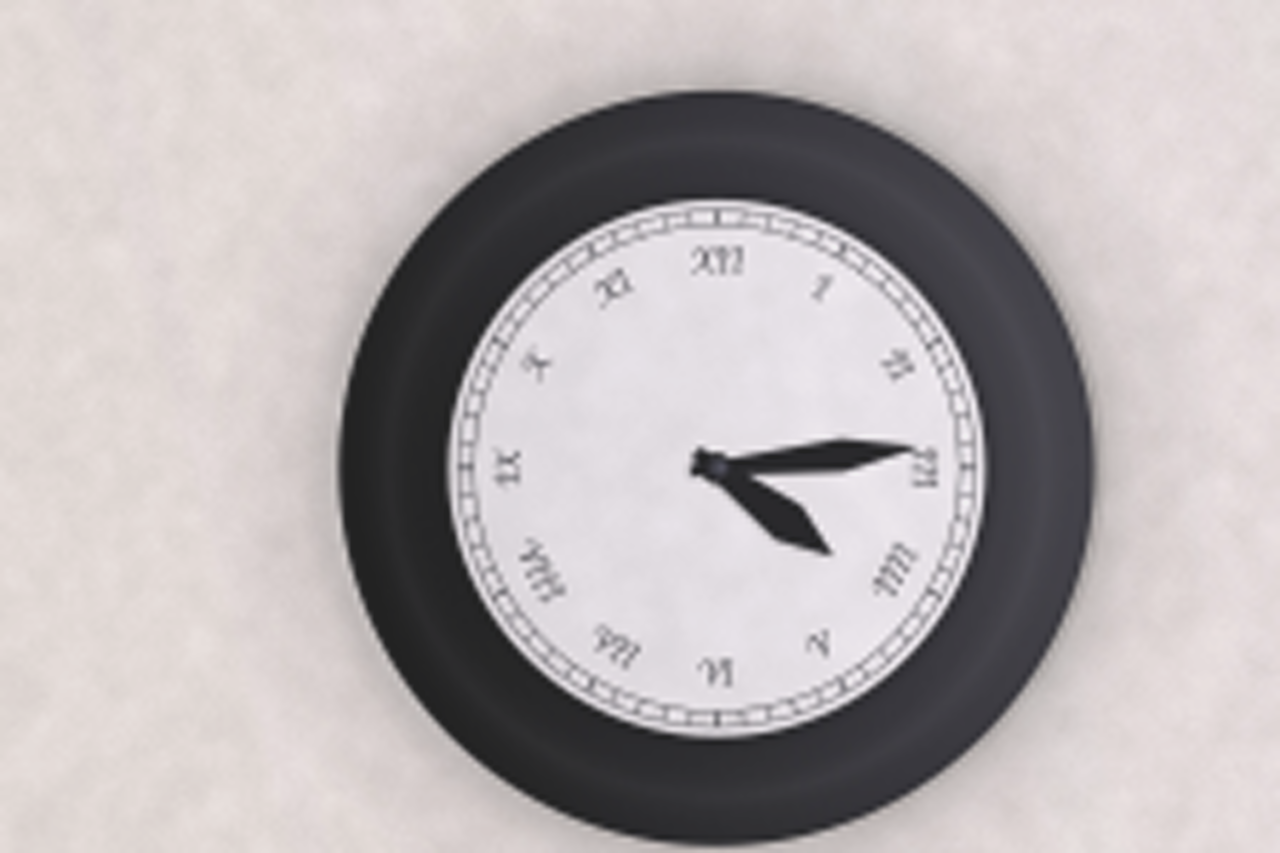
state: 4:14
